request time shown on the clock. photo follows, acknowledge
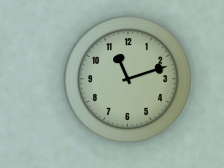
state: 11:12
